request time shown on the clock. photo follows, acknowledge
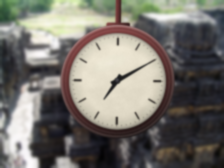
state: 7:10
